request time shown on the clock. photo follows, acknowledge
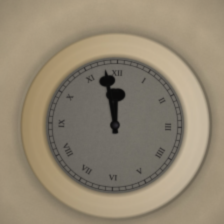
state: 11:58
